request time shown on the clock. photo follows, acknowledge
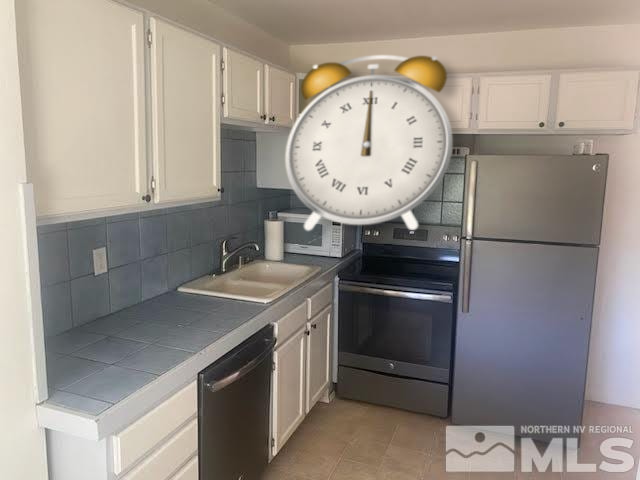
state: 12:00
